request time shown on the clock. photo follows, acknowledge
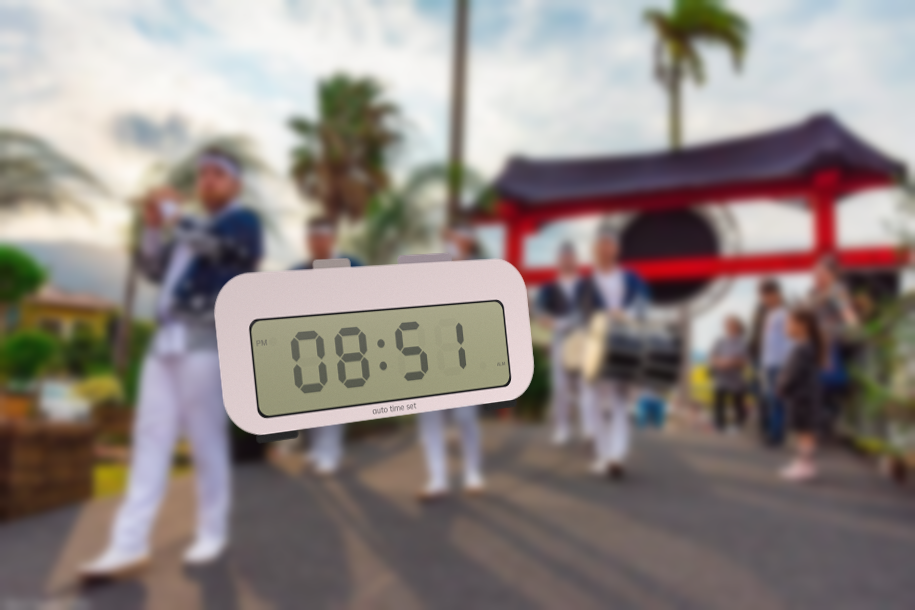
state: 8:51
